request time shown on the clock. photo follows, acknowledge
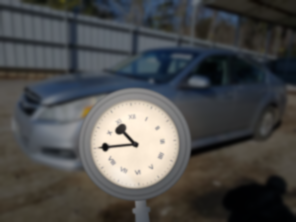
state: 10:45
